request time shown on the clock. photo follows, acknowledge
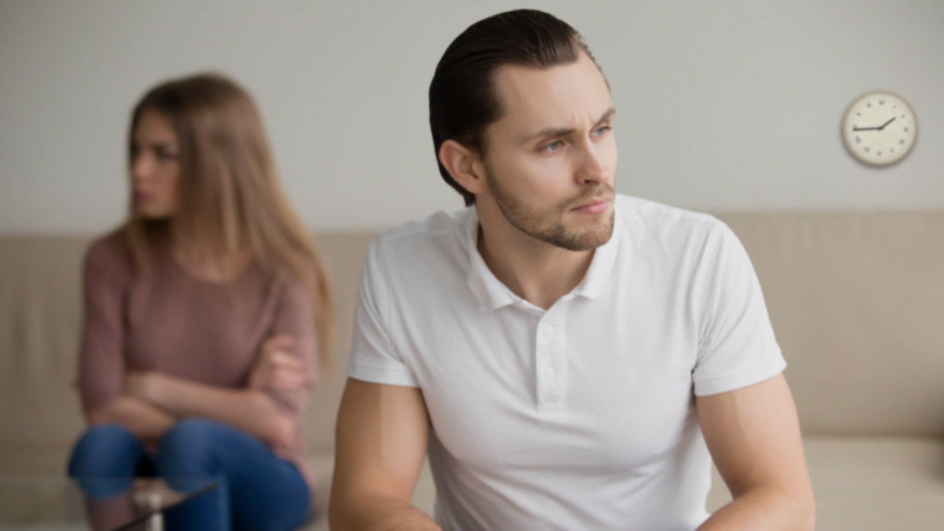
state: 1:44
